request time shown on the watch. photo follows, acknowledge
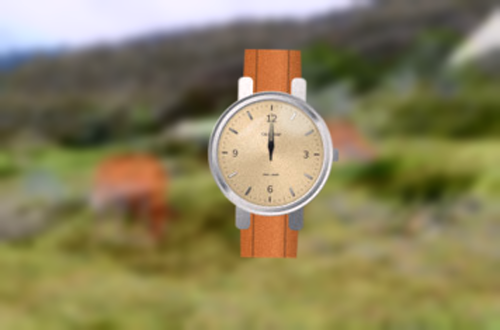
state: 12:00
